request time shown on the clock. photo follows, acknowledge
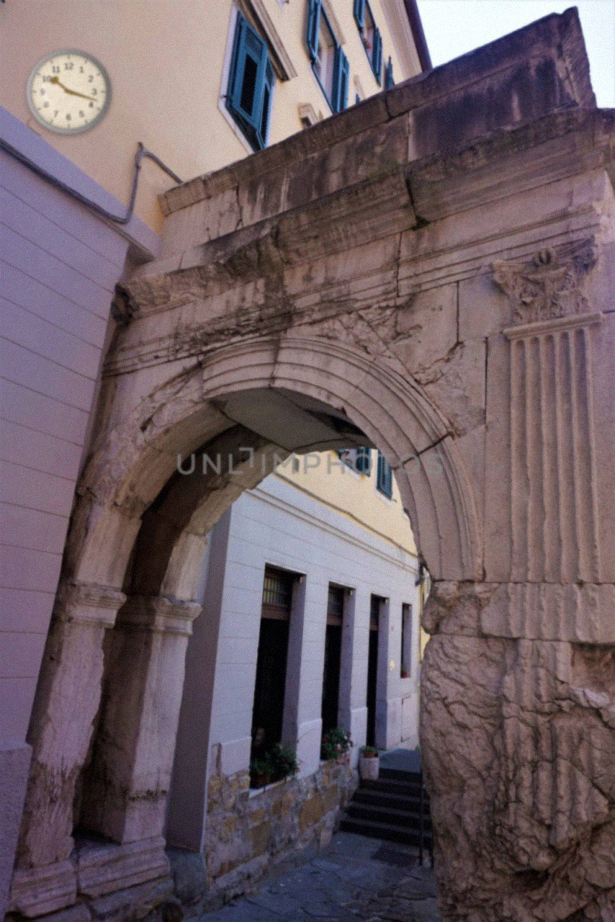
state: 10:18
